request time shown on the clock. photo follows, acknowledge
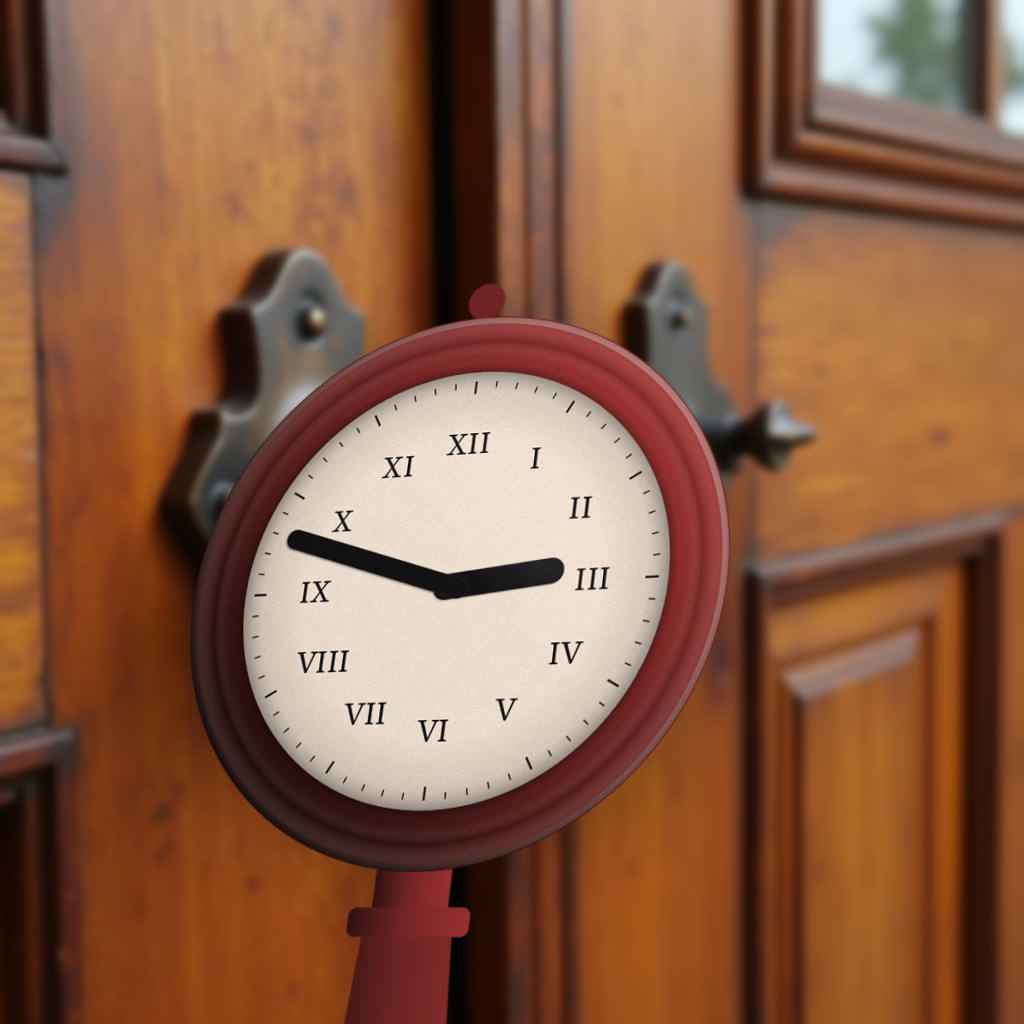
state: 2:48
